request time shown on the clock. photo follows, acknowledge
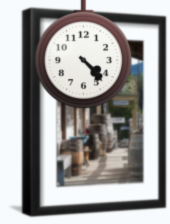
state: 4:23
